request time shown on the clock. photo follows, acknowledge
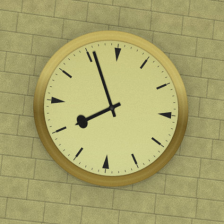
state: 7:56
